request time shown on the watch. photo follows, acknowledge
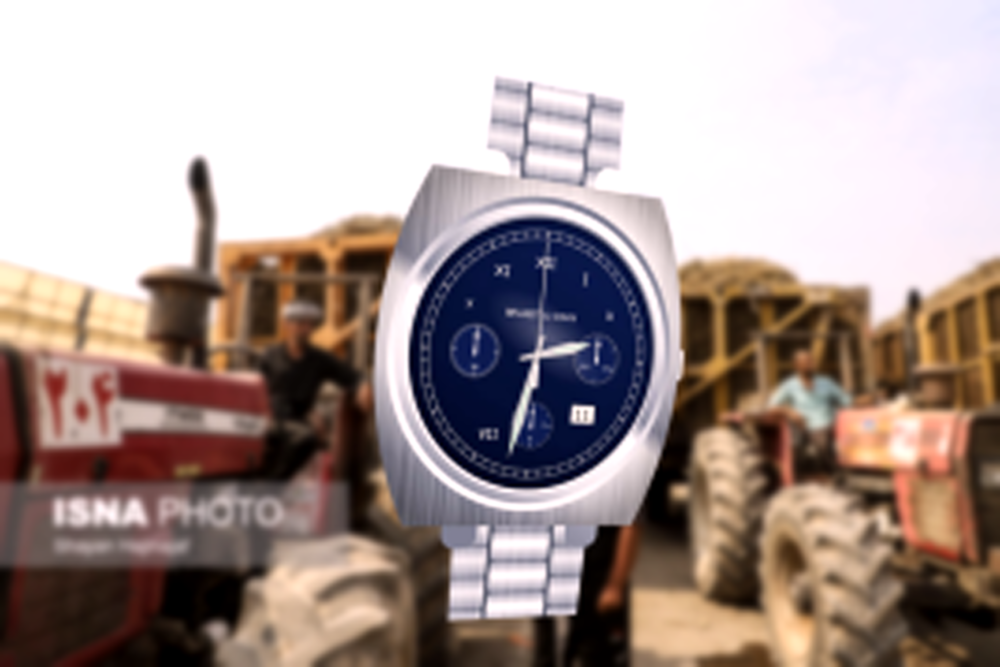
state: 2:32
